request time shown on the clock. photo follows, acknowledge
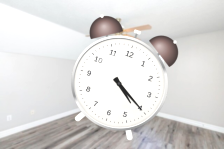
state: 4:20
